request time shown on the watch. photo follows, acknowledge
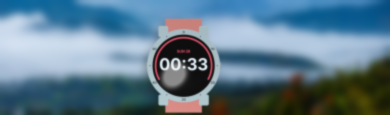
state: 0:33
